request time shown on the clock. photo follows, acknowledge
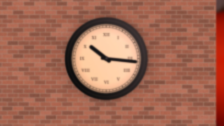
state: 10:16
